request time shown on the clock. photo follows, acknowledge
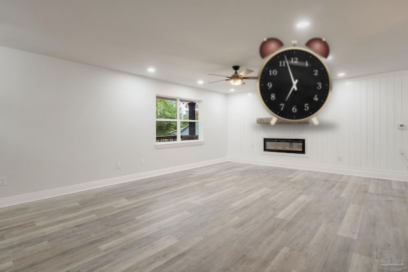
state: 6:57
